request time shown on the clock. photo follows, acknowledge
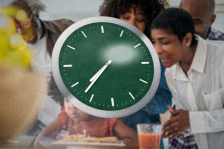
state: 7:37
